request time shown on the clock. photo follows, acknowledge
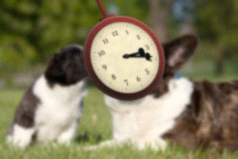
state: 3:19
